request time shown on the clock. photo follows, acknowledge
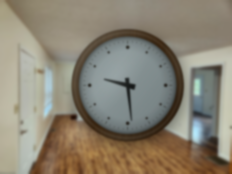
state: 9:29
